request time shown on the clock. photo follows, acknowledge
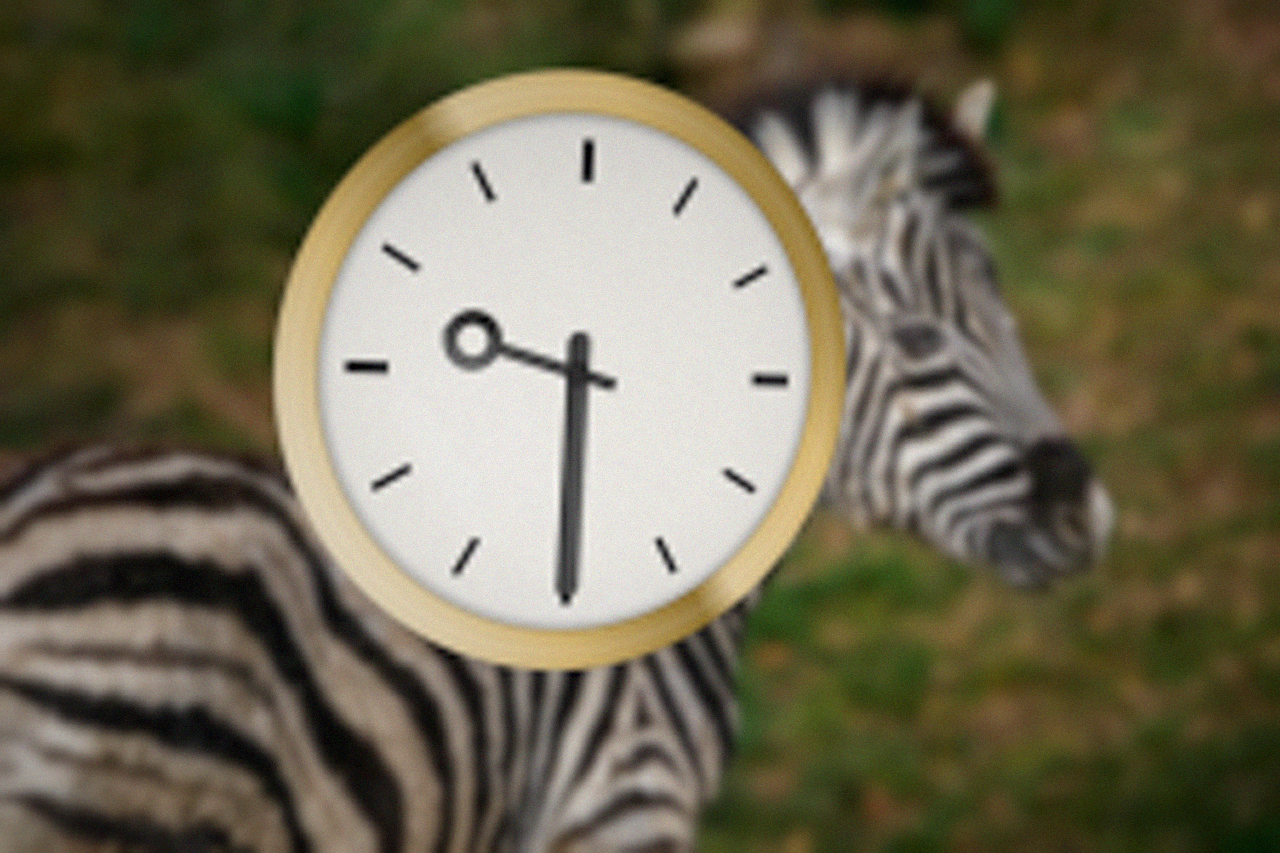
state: 9:30
